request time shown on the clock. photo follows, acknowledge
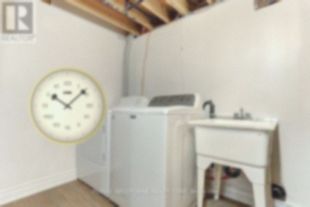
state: 10:08
